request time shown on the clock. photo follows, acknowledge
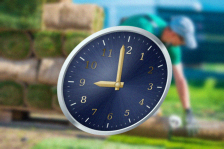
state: 8:59
